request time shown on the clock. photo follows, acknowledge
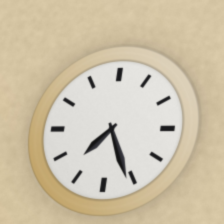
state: 7:26
